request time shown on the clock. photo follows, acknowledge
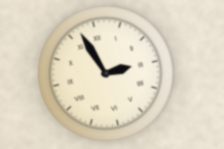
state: 2:57
